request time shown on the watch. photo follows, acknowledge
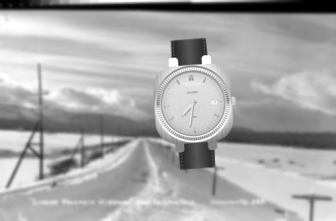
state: 7:32
